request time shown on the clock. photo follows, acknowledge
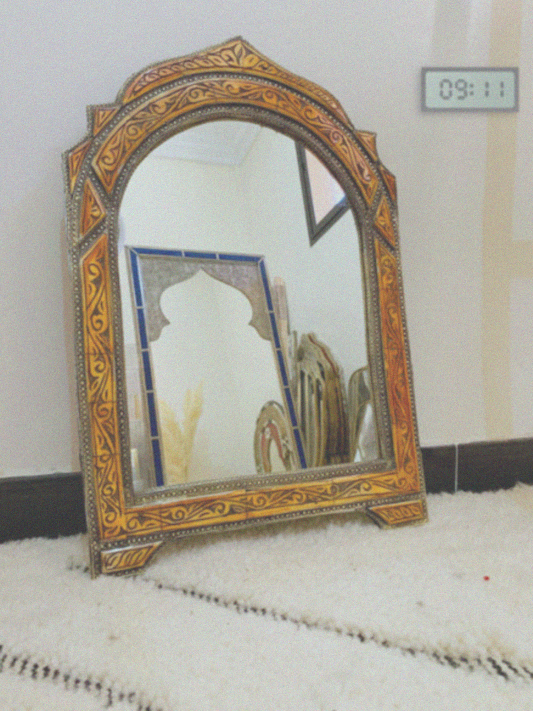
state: 9:11
